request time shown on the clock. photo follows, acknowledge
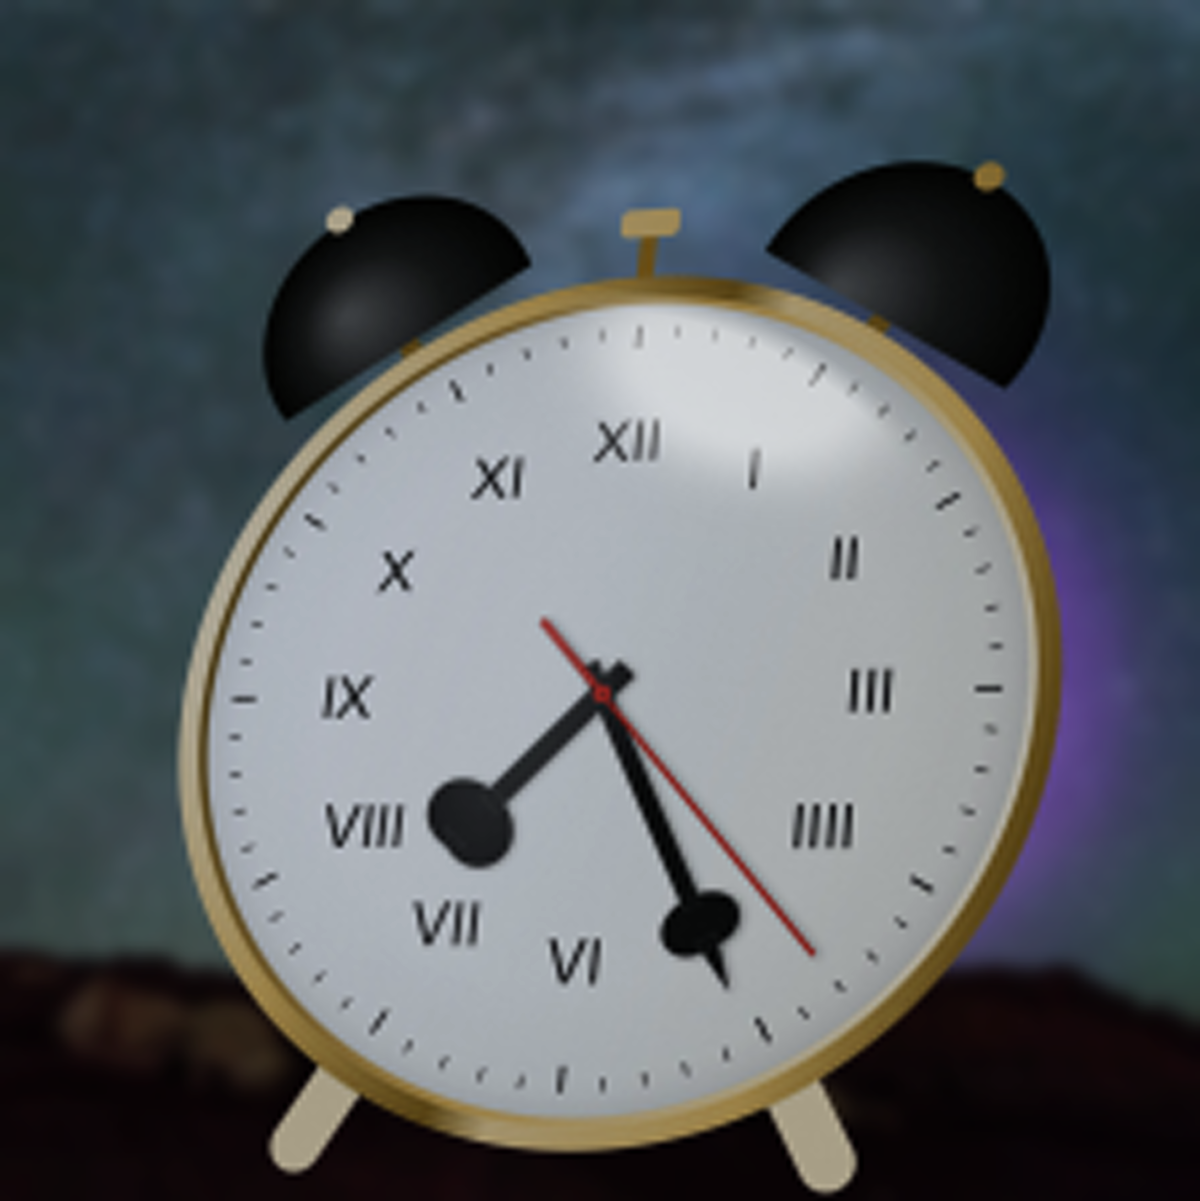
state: 7:25:23
